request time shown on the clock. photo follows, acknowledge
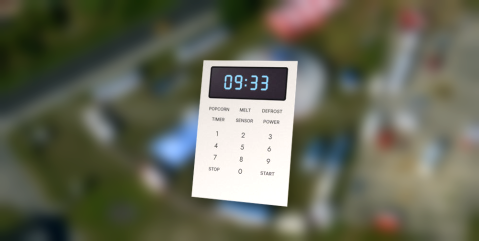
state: 9:33
